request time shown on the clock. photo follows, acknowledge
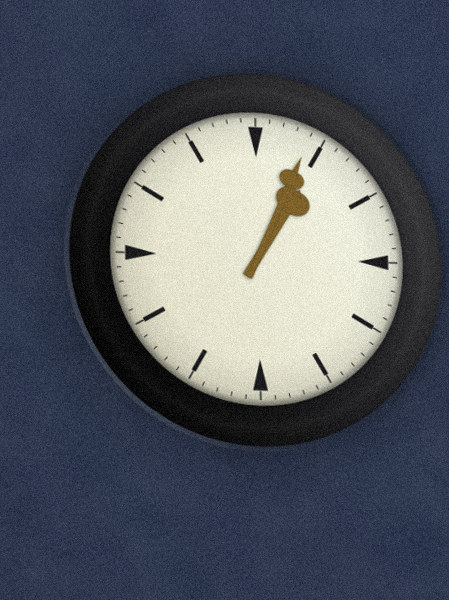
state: 1:04
